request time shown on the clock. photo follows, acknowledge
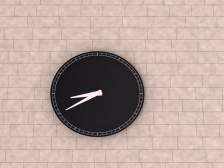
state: 8:40
